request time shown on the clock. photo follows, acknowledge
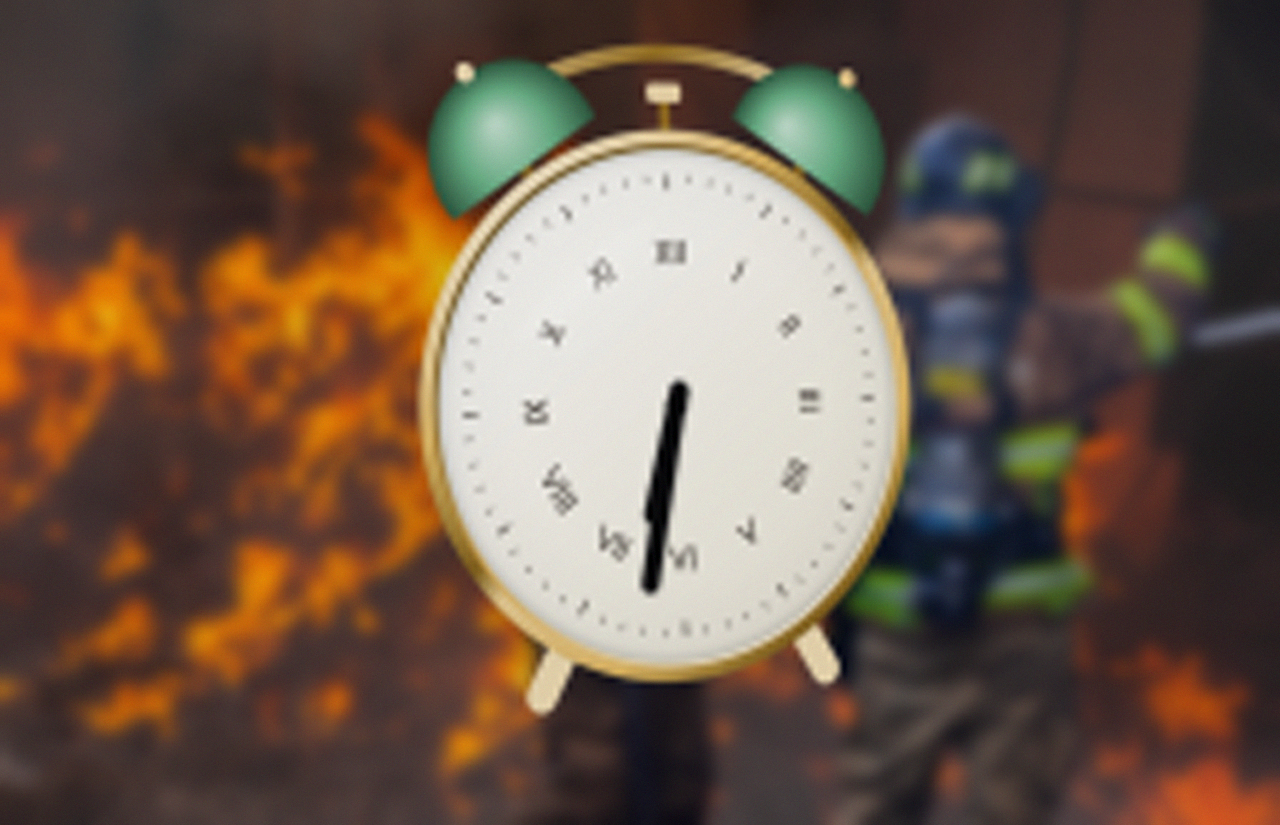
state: 6:32
